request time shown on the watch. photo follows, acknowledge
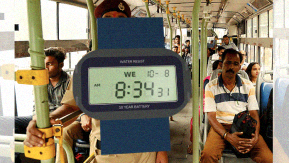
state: 8:34:31
